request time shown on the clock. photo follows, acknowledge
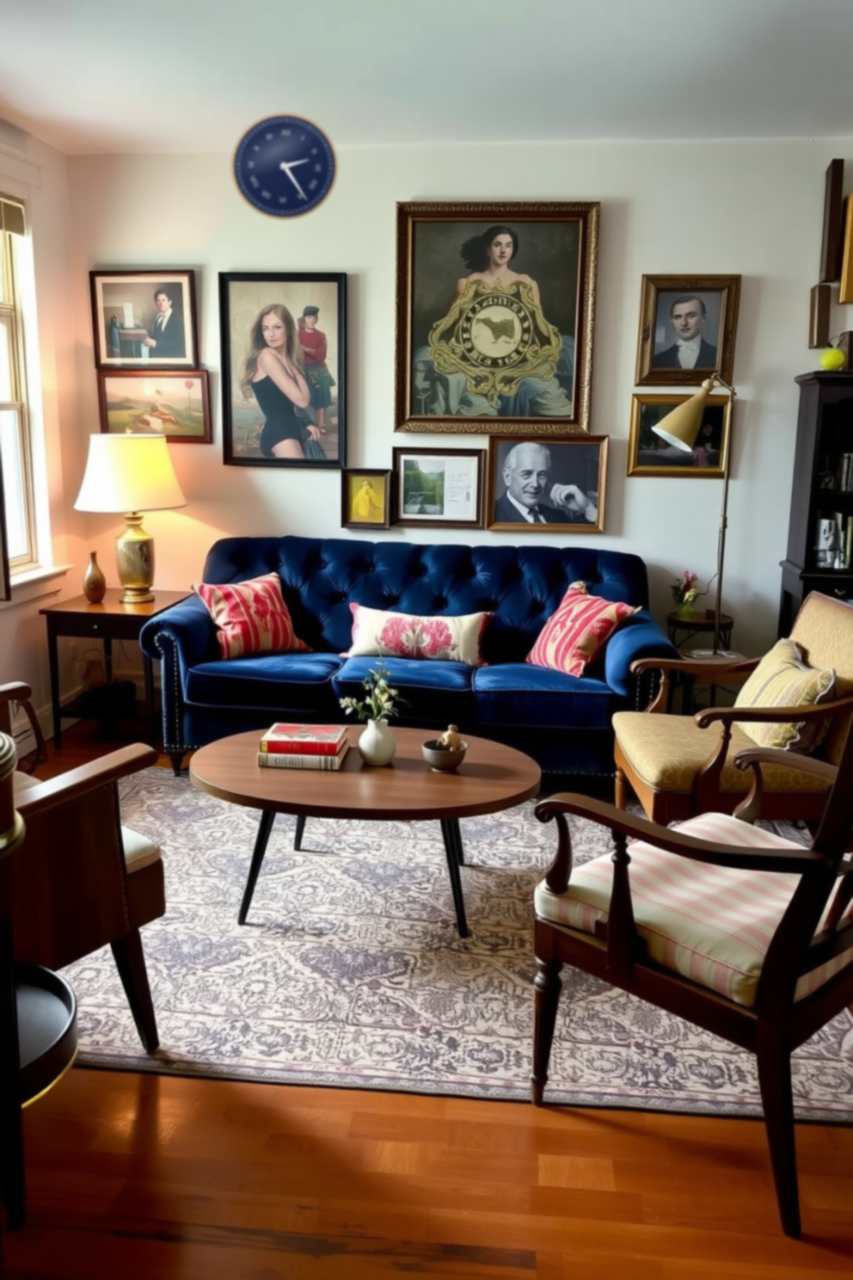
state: 2:24
